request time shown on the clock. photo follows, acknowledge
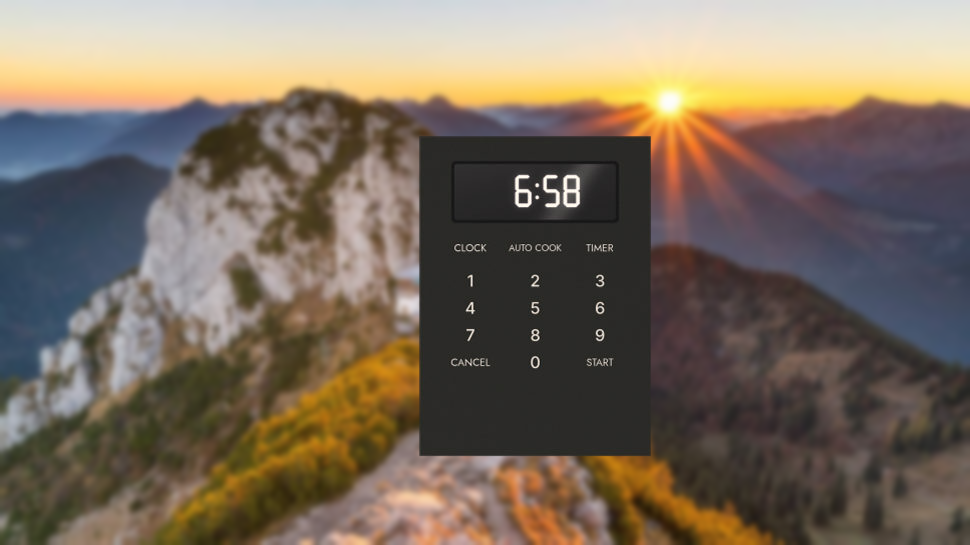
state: 6:58
